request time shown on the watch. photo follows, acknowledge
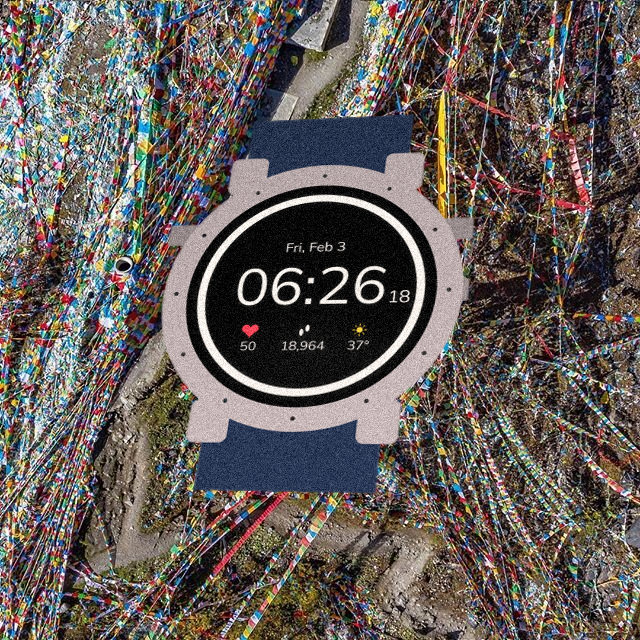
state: 6:26:18
